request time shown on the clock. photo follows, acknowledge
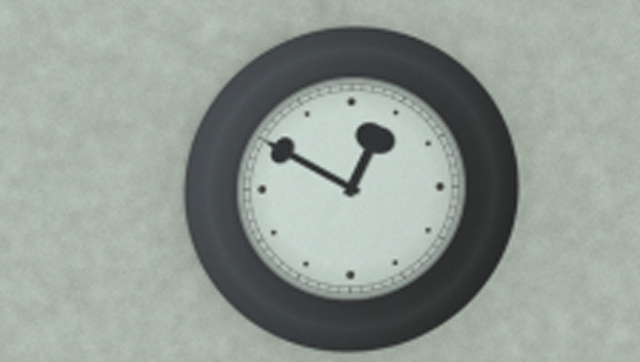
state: 12:50
